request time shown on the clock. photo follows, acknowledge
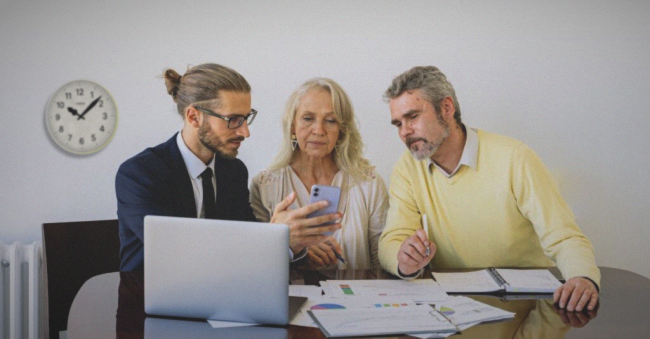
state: 10:08
